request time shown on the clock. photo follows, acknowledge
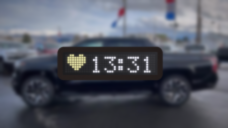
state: 13:31
